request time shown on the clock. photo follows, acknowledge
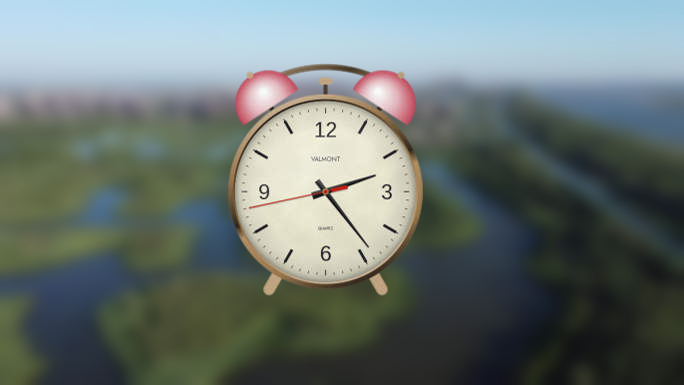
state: 2:23:43
